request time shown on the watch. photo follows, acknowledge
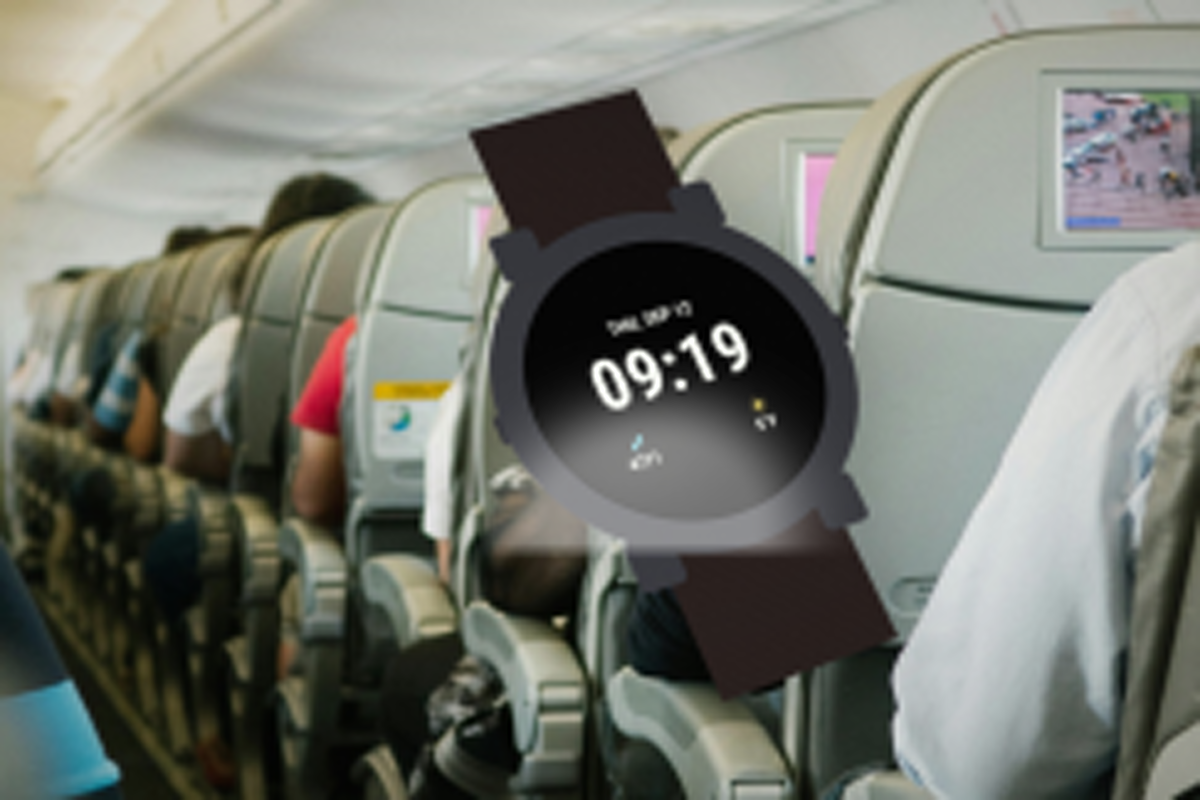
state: 9:19
